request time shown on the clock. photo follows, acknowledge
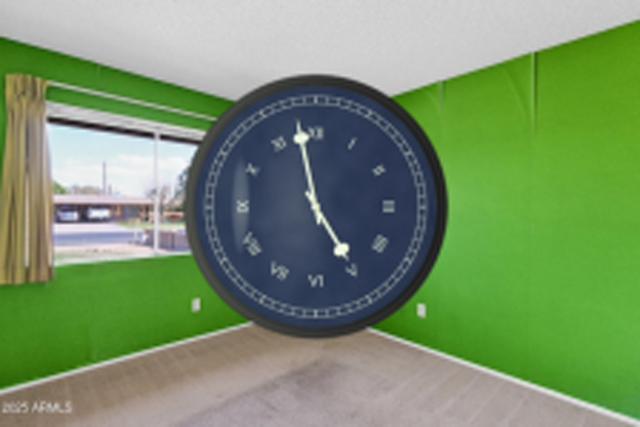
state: 4:58
